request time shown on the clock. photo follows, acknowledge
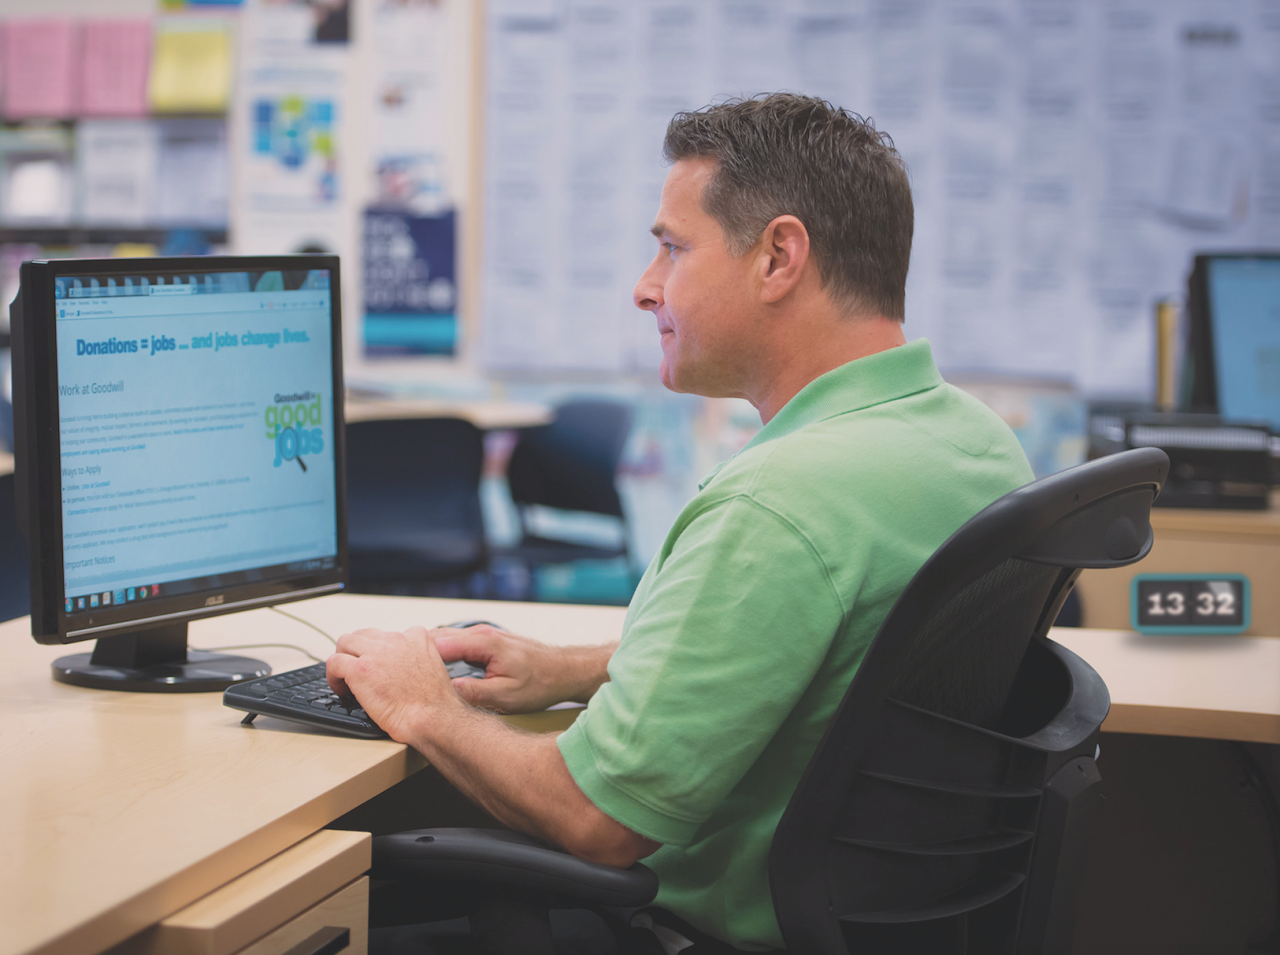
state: 13:32
